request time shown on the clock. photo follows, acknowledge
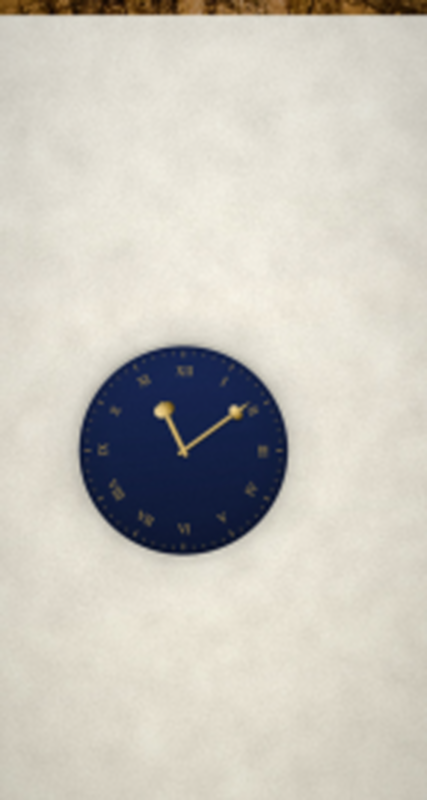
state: 11:09
